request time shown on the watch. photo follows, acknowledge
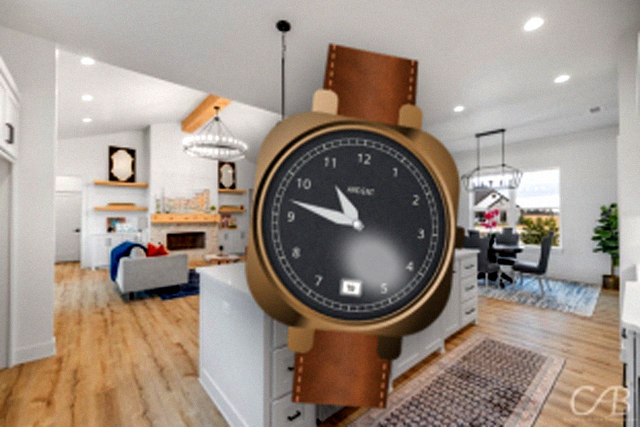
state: 10:47
